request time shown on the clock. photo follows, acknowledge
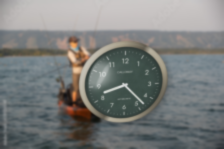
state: 8:23
